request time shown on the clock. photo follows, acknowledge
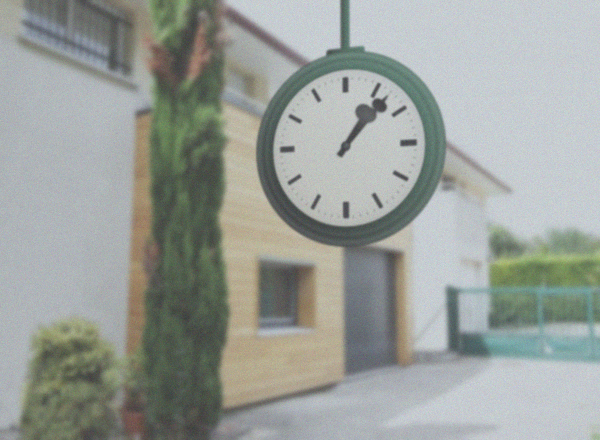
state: 1:07
